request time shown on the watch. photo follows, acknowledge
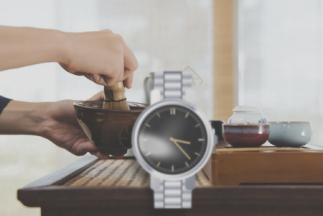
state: 3:23
